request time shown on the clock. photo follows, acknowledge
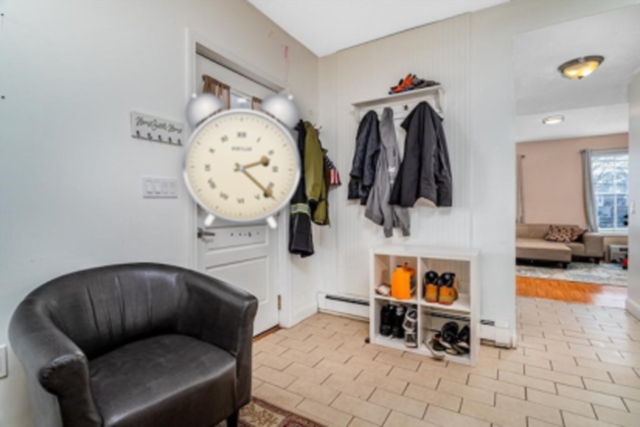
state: 2:22
